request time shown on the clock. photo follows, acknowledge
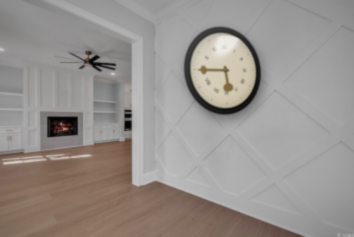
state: 5:45
